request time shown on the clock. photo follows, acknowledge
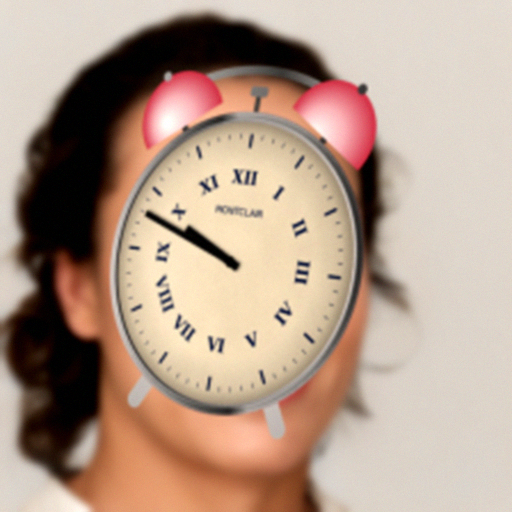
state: 9:48
